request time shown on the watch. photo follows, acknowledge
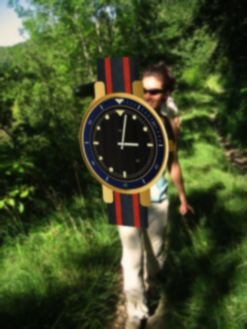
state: 3:02
